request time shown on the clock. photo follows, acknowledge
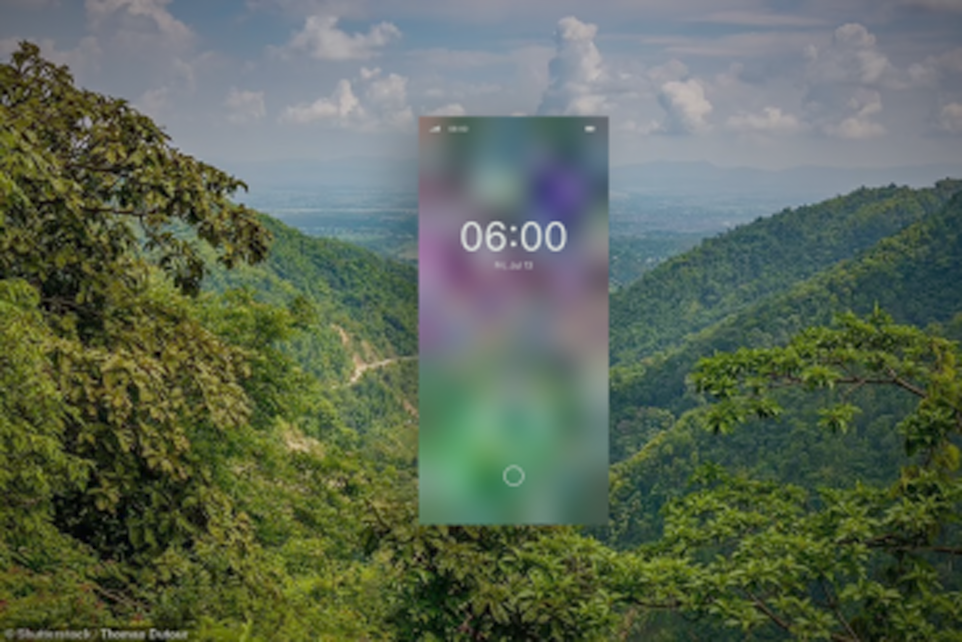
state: 6:00
